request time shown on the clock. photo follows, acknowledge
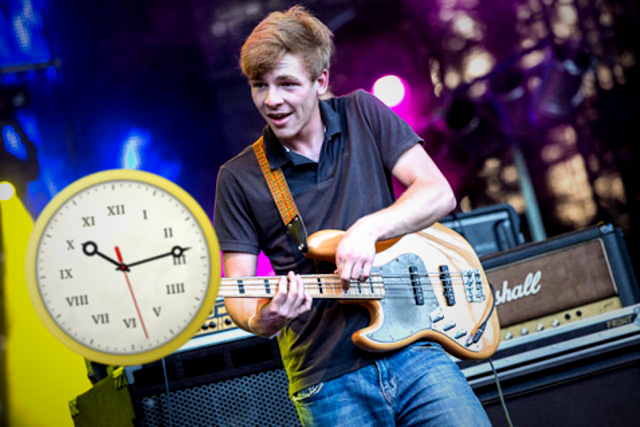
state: 10:13:28
